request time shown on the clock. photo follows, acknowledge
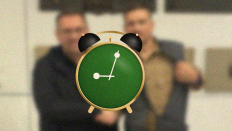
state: 9:03
